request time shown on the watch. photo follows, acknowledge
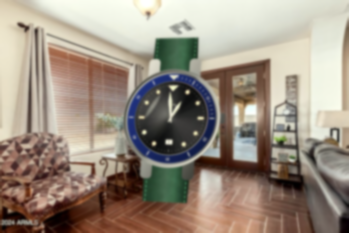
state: 12:59
